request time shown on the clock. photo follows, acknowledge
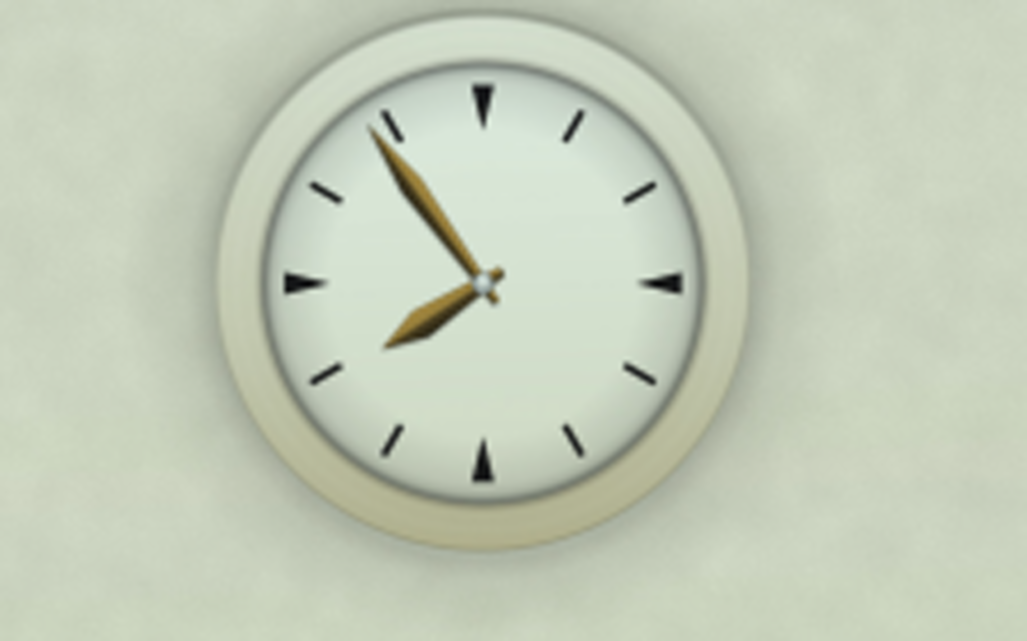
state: 7:54
